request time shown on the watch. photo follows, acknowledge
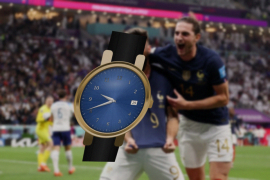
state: 9:41
